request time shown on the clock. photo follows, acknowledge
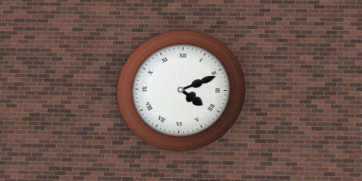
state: 4:11
